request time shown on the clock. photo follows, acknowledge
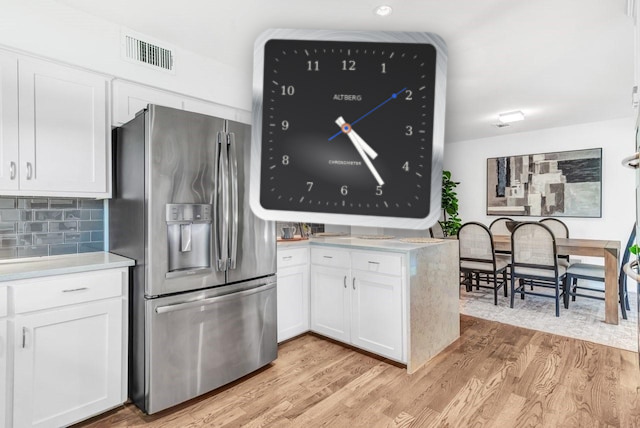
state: 4:24:09
